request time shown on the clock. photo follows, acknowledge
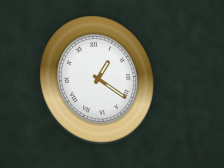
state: 1:21
